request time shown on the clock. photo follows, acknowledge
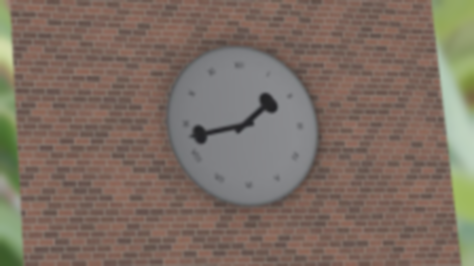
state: 1:43
